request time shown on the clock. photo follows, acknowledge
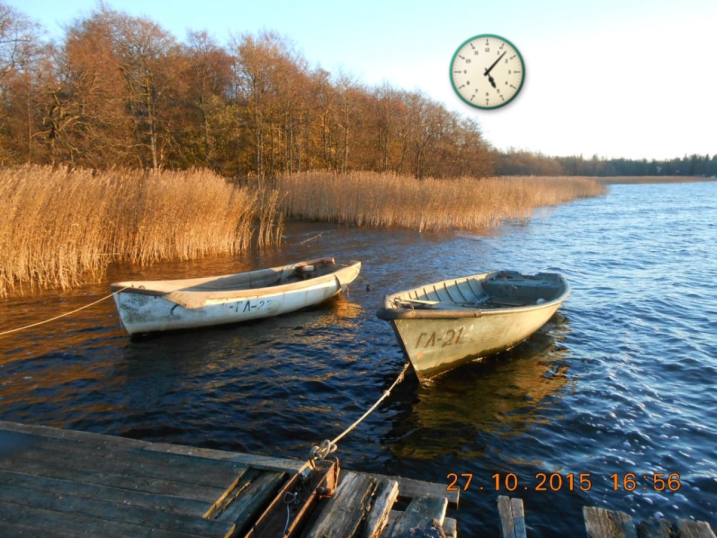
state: 5:07
